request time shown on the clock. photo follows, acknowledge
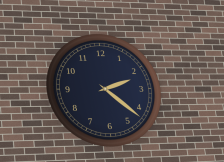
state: 2:22
